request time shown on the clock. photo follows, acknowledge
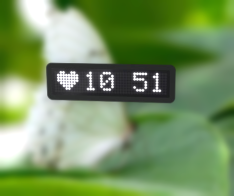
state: 10:51
